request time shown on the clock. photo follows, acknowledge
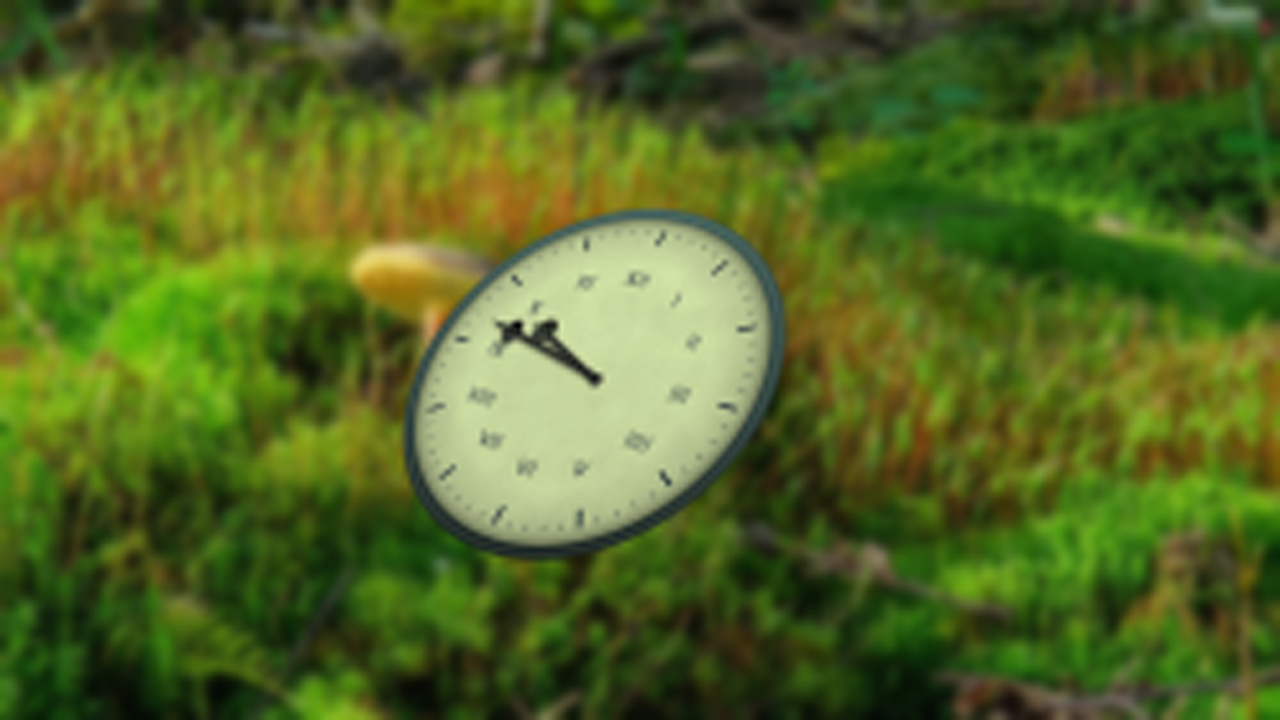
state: 9:47
